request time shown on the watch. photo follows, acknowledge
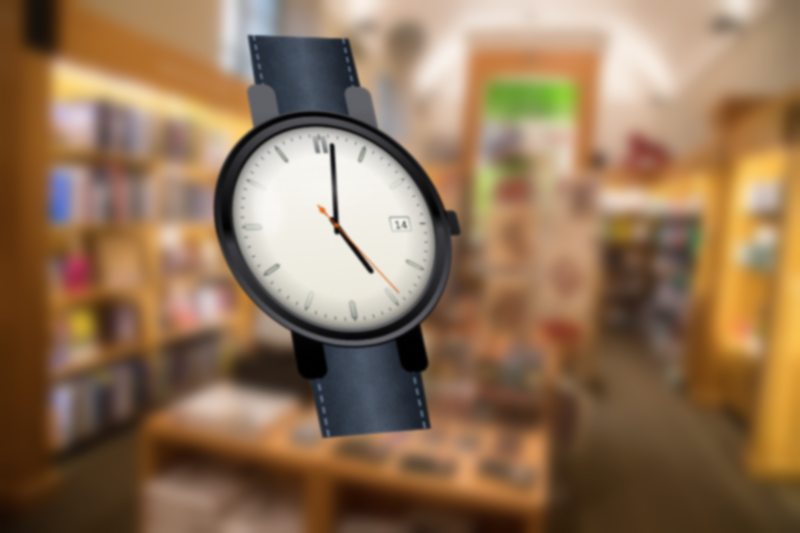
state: 5:01:24
